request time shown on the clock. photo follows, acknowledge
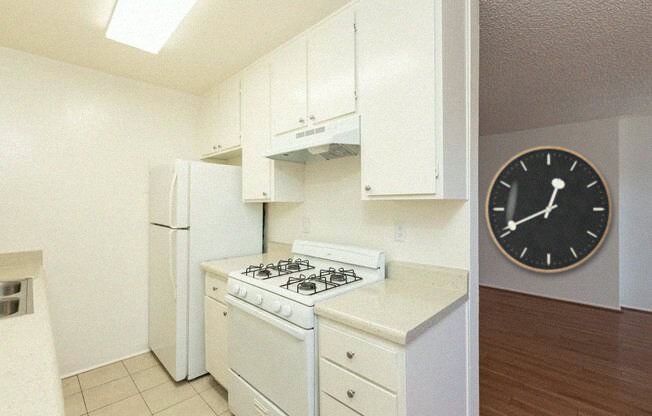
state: 12:41
